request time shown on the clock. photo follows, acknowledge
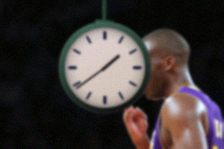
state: 1:39
